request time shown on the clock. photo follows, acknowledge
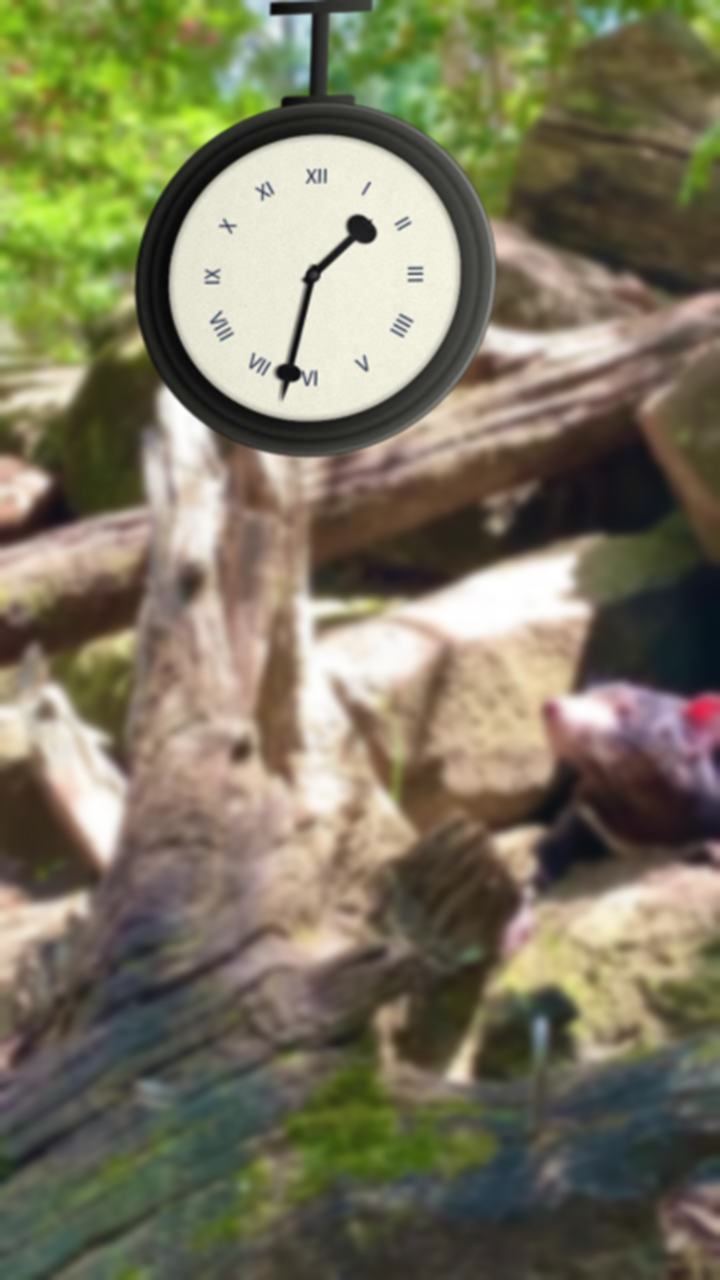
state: 1:32
